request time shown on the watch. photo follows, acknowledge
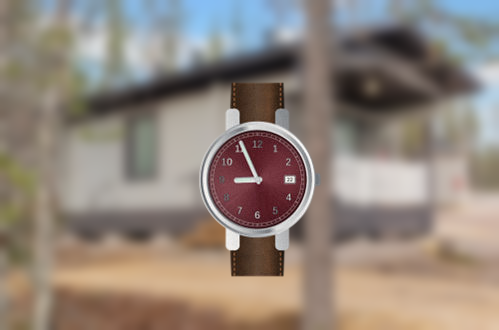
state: 8:56
